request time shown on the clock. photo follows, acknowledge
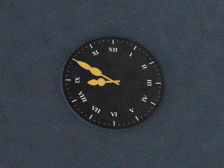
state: 8:50
